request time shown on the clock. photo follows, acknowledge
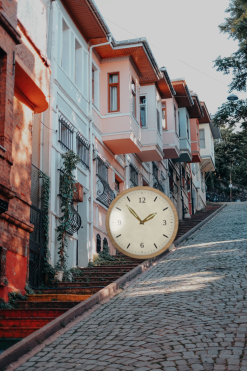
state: 1:53
